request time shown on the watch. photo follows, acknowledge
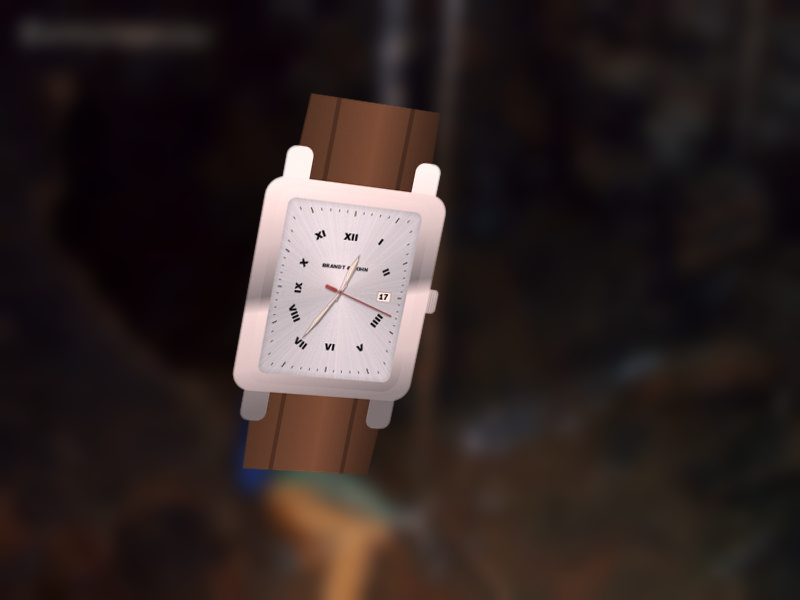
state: 12:35:18
